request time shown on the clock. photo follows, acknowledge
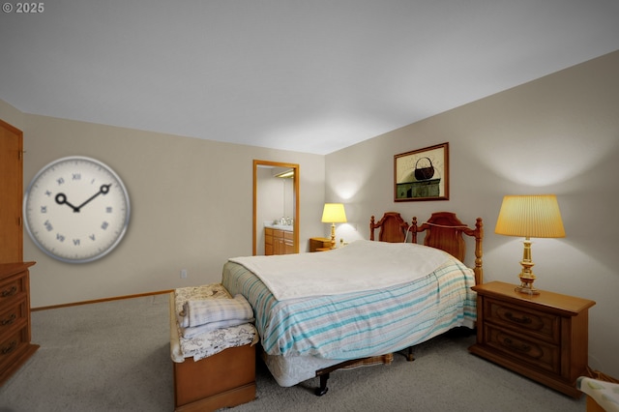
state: 10:09
